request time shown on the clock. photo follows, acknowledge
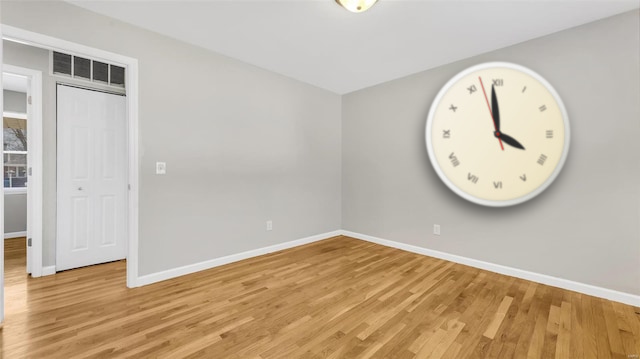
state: 3:58:57
